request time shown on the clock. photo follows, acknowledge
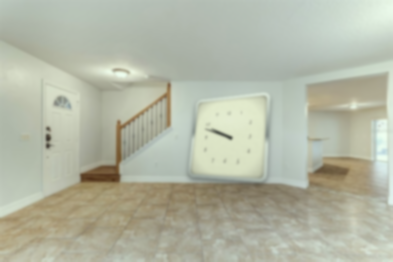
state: 9:48
